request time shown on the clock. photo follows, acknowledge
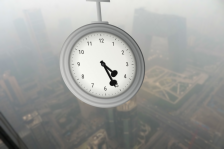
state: 4:26
